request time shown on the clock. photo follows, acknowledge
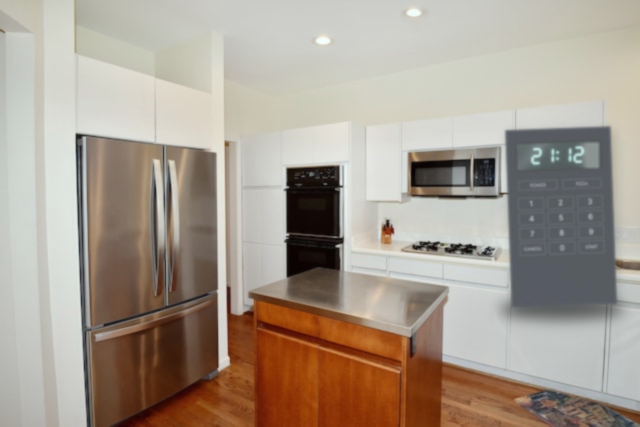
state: 21:12
